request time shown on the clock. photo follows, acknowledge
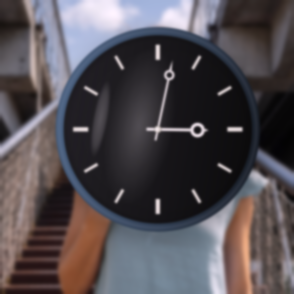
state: 3:02
